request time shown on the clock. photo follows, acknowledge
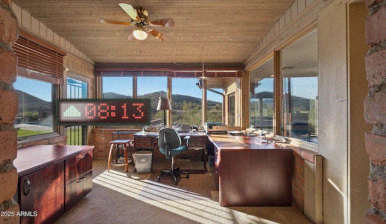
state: 8:13
